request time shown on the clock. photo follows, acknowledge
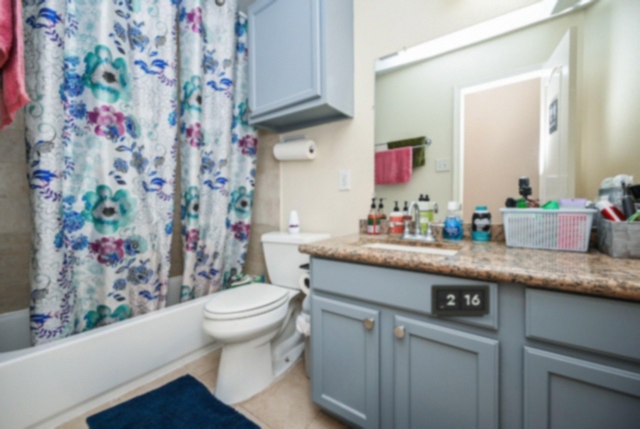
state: 2:16
